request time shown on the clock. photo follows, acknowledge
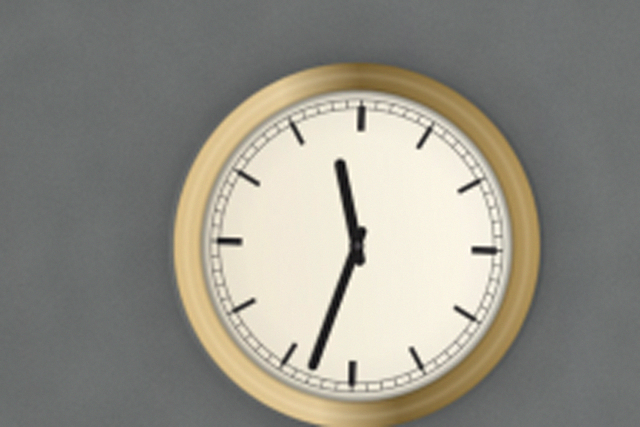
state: 11:33
